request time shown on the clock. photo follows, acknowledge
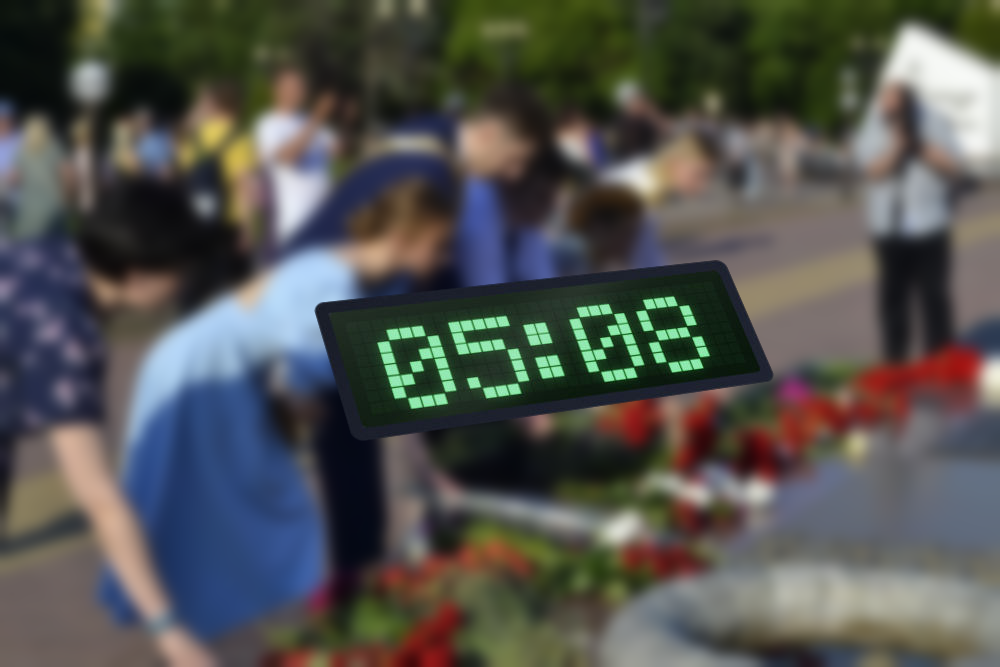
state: 5:08
